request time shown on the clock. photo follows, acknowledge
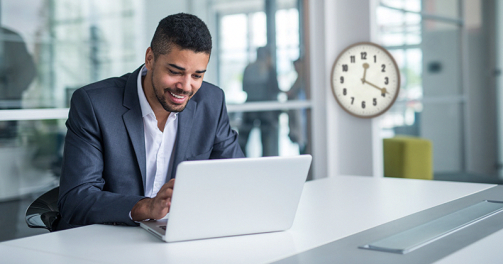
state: 12:19
